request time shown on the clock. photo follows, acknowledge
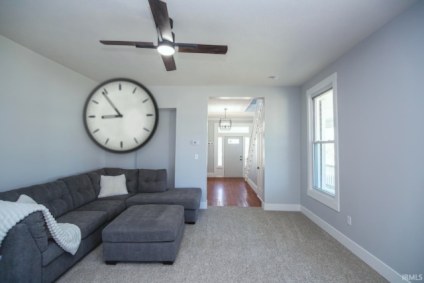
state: 8:54
